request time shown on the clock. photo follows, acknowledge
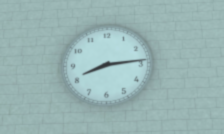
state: 8:14
